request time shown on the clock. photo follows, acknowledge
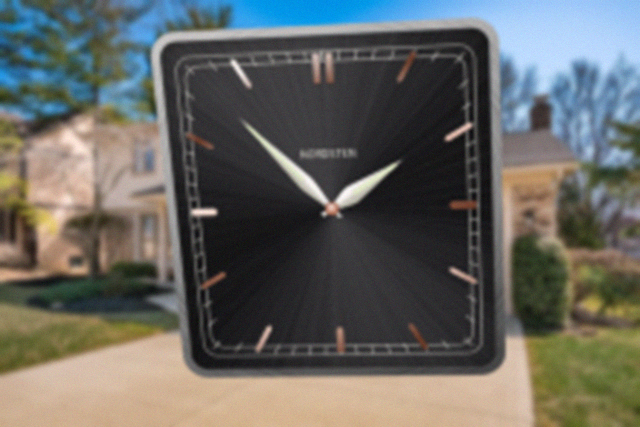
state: 1:53
